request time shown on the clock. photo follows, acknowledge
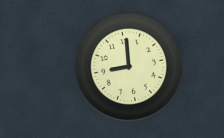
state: 9:01
